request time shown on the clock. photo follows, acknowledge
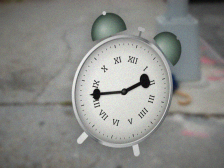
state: 1:42
